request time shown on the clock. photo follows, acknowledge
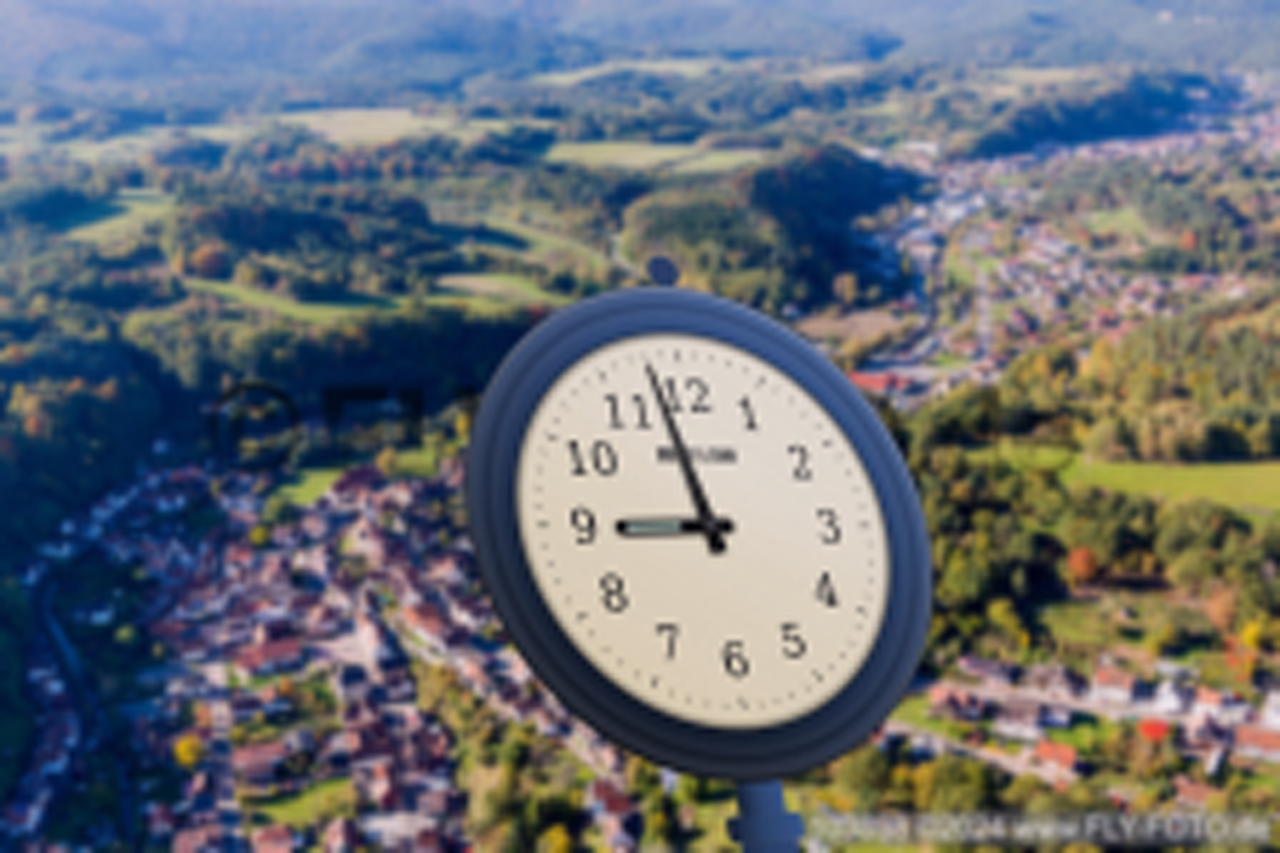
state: 8:58
